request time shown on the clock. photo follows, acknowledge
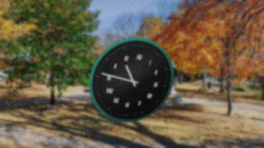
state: 10:46
